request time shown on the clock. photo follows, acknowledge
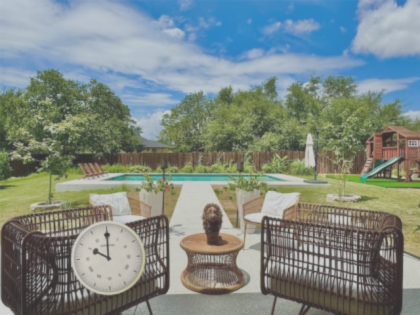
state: 10:00
